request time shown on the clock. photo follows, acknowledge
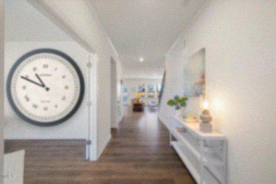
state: 10:49
